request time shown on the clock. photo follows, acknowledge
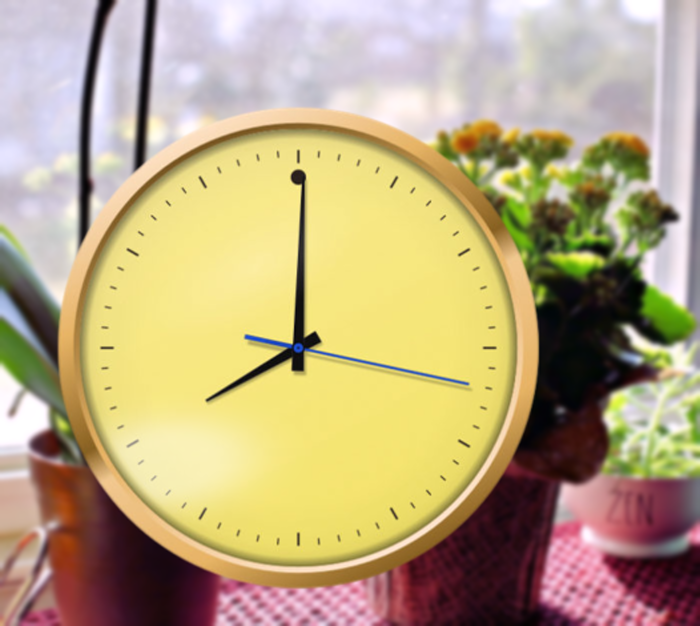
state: 8:00:17
